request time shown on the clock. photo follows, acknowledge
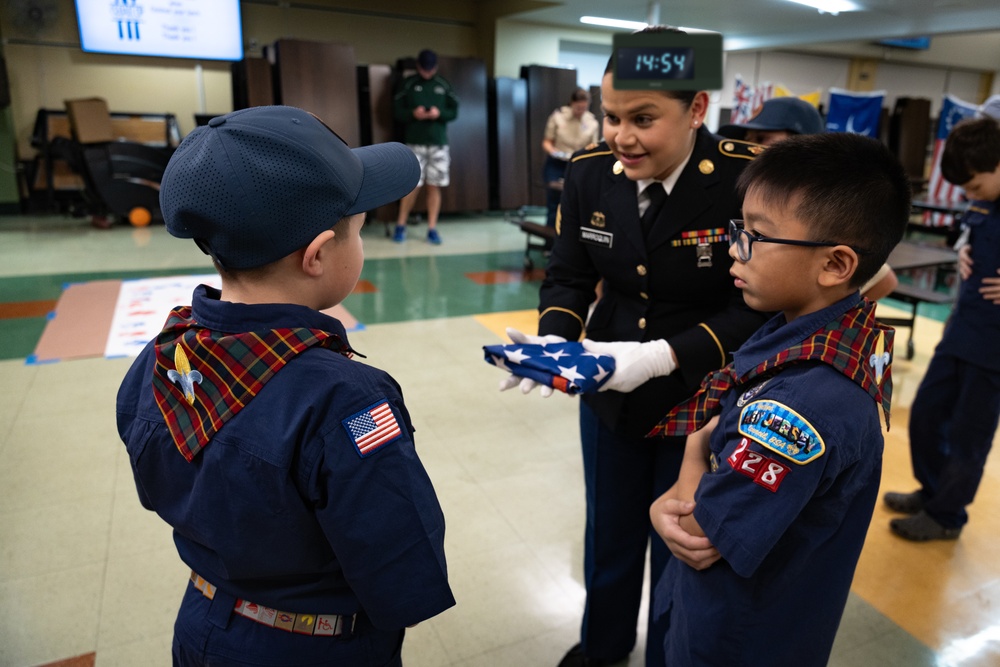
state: 14:54
